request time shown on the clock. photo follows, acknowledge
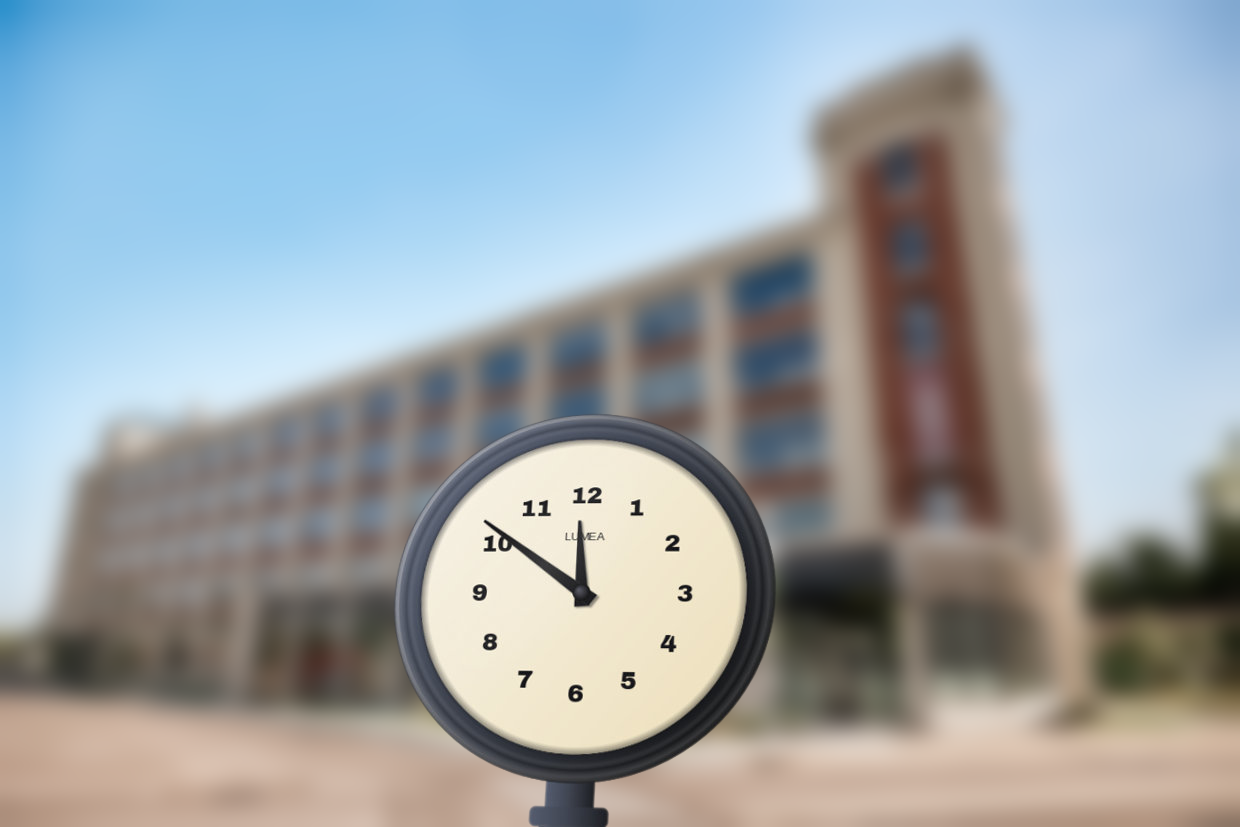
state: 11:51
